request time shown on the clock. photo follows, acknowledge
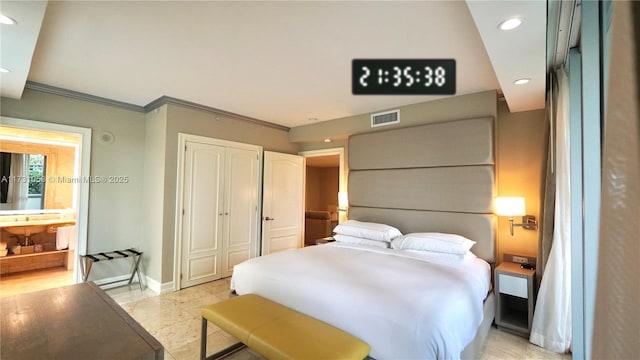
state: 21:35:38
